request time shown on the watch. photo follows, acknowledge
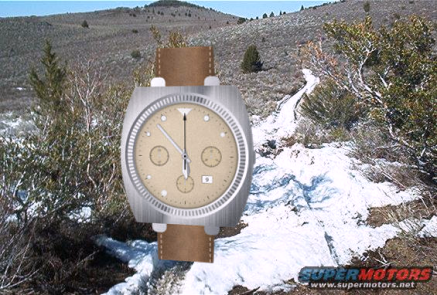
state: 5:53
